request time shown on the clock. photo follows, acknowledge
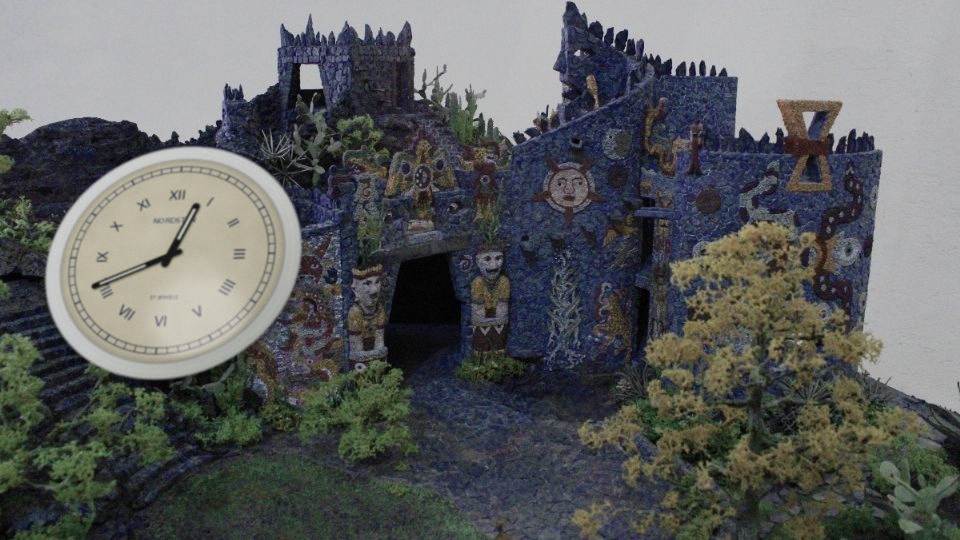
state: 12:41
